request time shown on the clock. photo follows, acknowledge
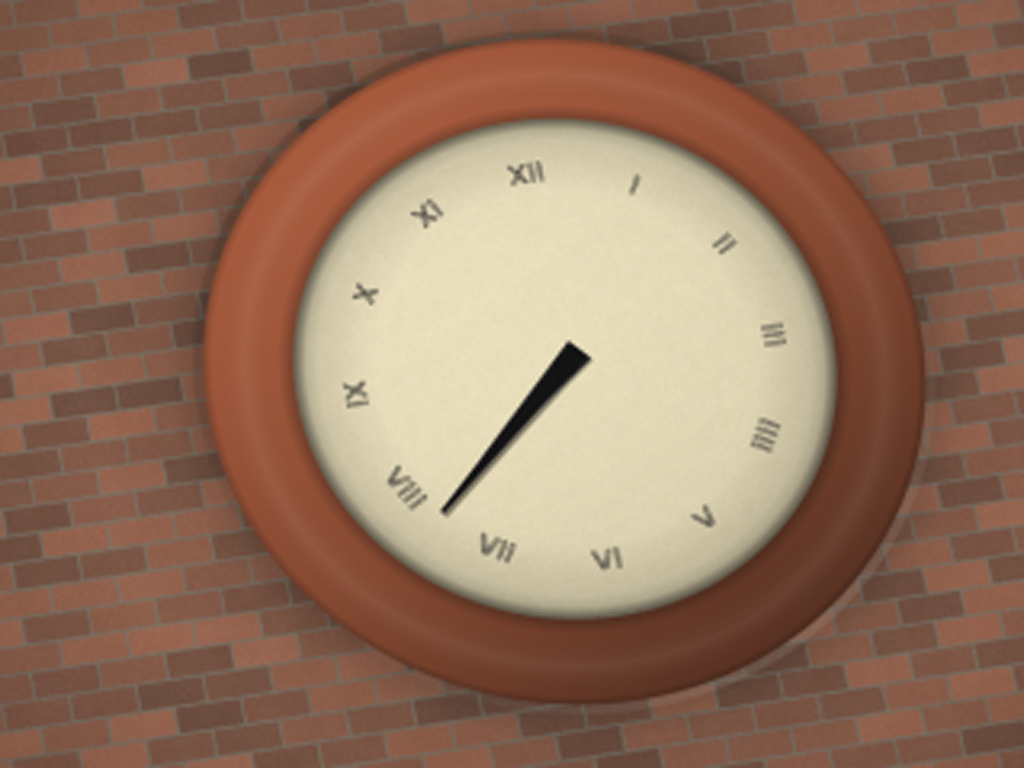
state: 7:38
